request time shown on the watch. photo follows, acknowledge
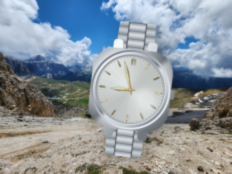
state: 8:57
